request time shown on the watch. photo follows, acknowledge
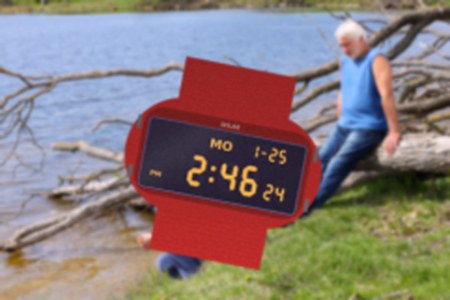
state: 2:46:24
